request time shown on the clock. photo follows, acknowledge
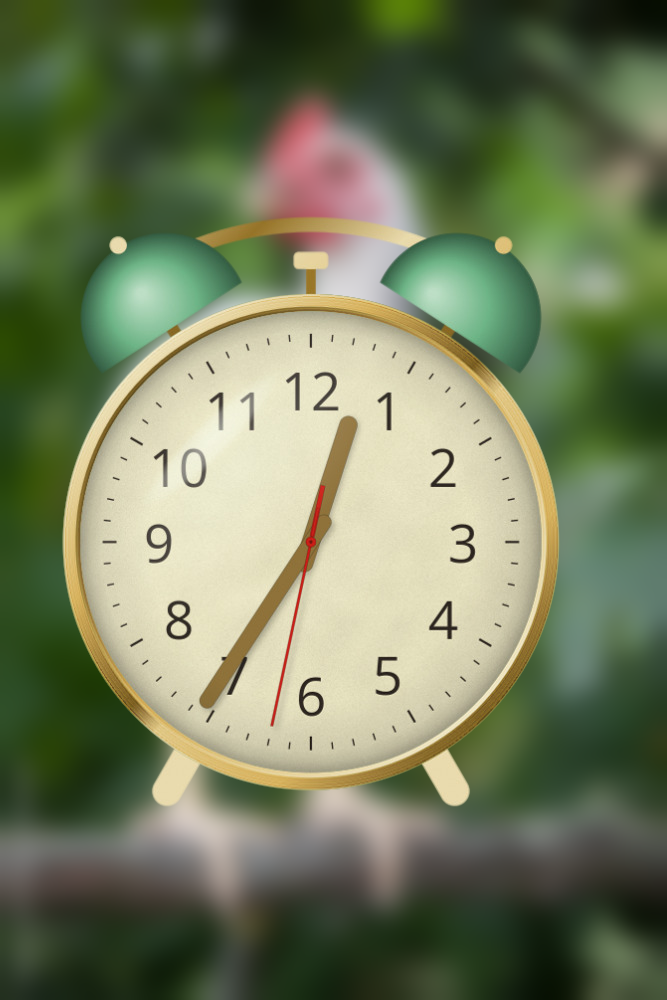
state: 12:35:32
